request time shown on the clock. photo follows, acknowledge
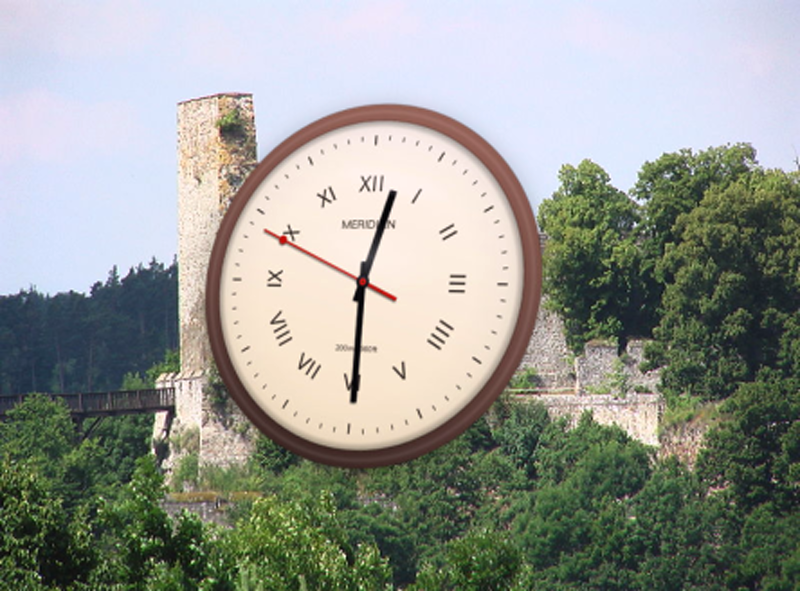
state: 12:29:49
